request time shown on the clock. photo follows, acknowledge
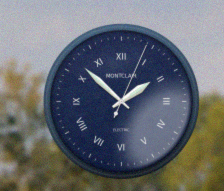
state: 1:52:04
